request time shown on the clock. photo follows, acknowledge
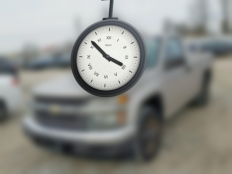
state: 3:52
